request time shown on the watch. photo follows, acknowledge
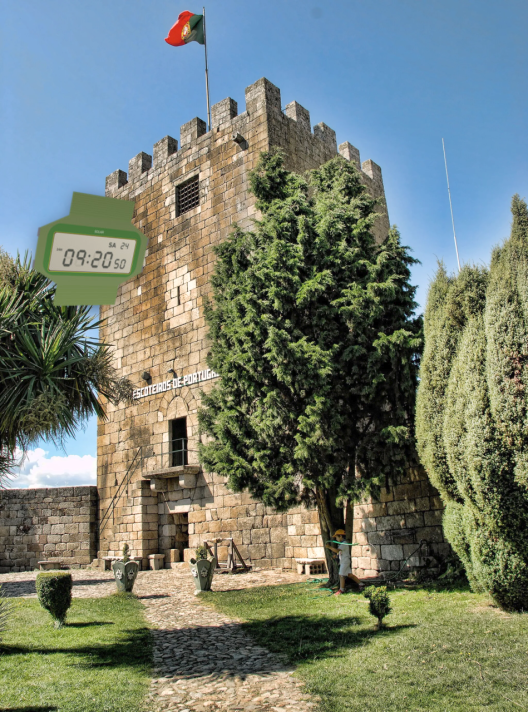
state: 9:20:50
